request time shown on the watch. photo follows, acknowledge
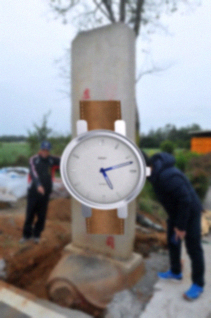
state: 5:12
